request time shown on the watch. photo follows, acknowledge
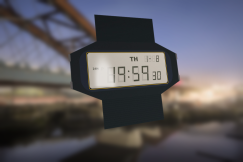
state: 19:59:30
